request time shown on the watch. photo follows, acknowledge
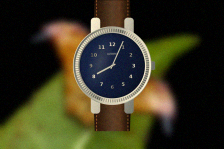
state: 8:04
